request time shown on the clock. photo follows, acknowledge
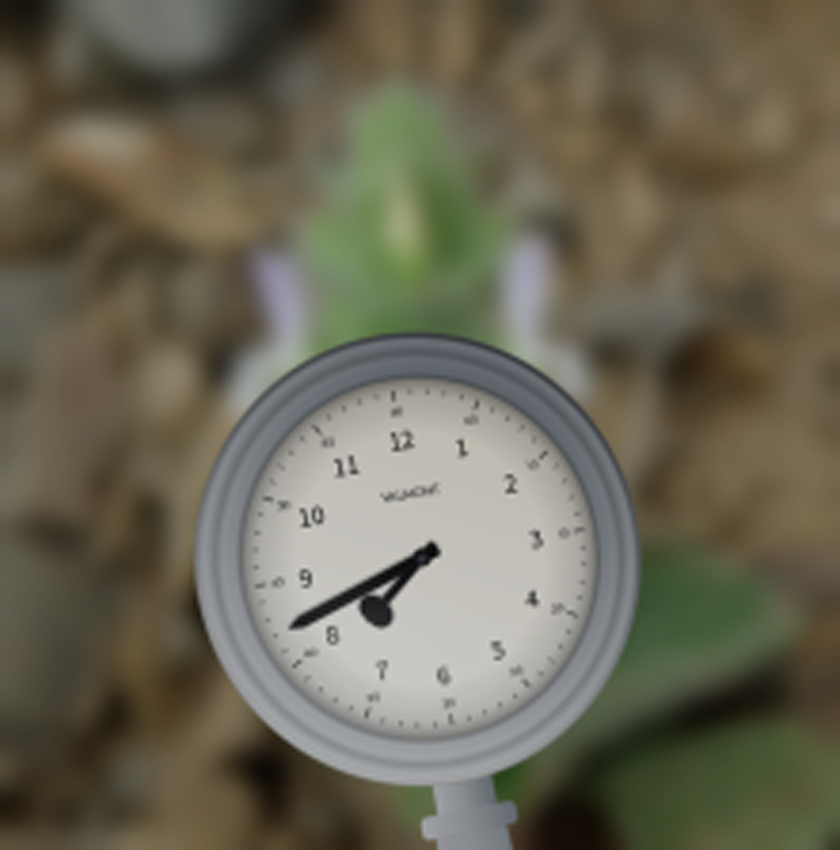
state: 7:42
